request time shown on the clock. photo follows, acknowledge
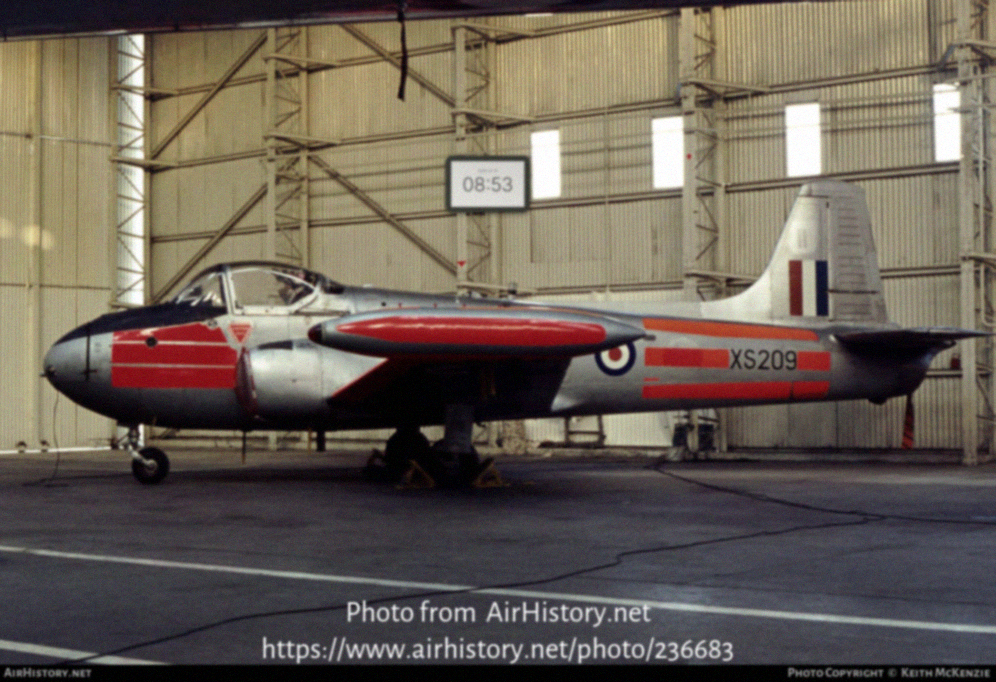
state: 8:53
